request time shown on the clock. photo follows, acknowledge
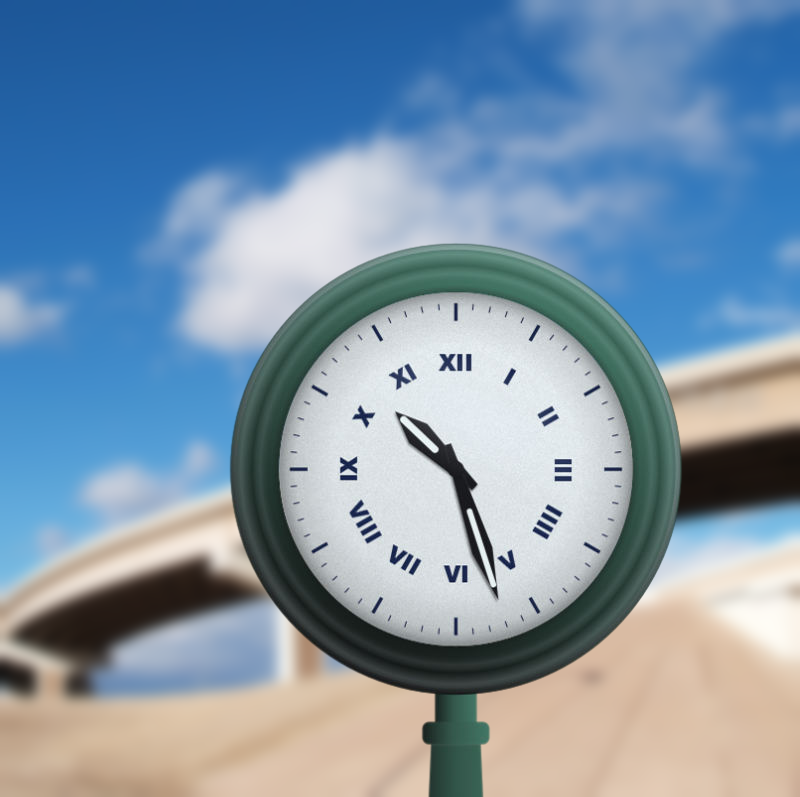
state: 10:27
